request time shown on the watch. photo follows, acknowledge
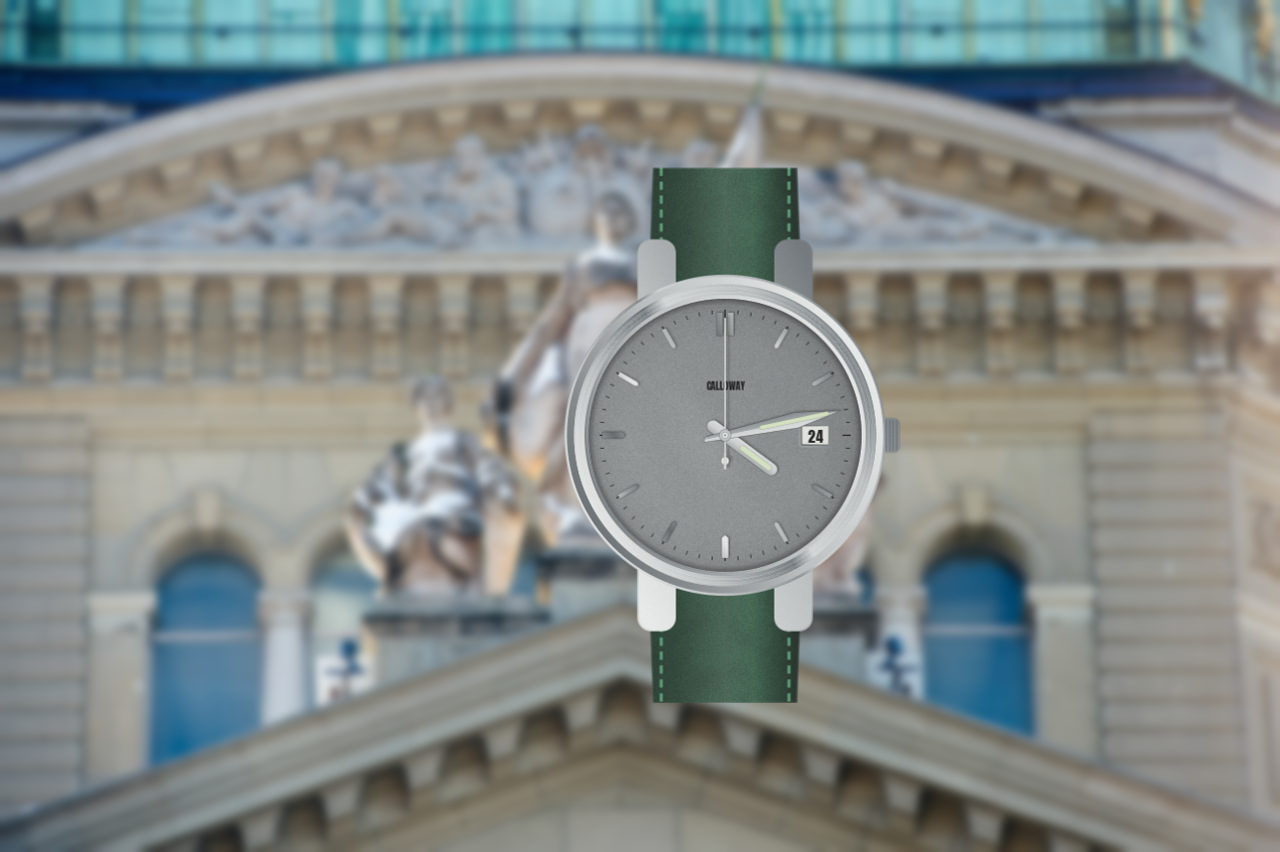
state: 4:13:00
